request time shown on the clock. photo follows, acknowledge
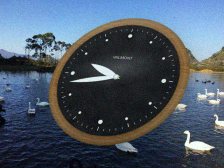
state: 9:43
